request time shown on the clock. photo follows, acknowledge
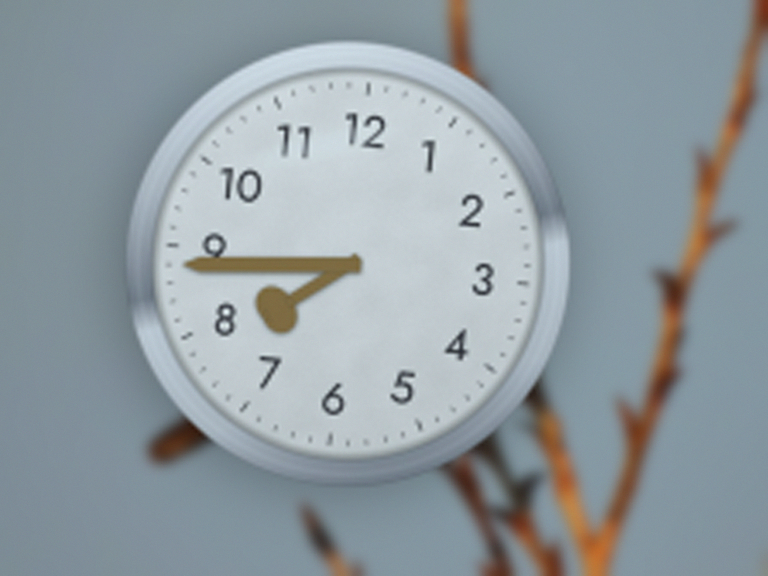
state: 7:44
